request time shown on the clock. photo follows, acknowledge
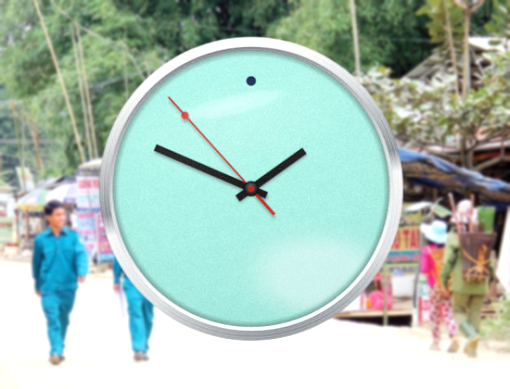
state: 1:48:53
